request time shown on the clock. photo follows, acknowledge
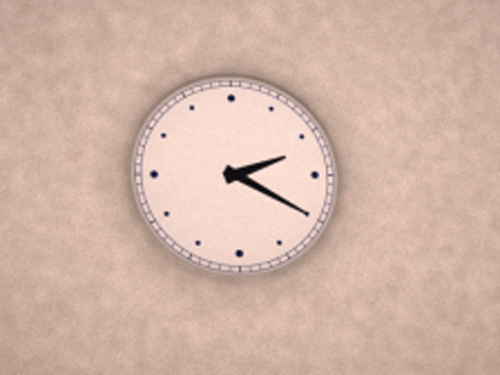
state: 2:20
